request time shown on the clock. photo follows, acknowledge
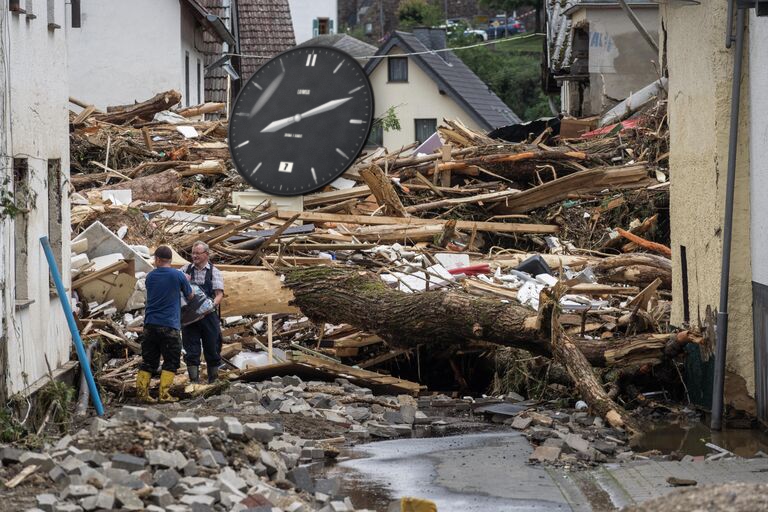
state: 8:11
